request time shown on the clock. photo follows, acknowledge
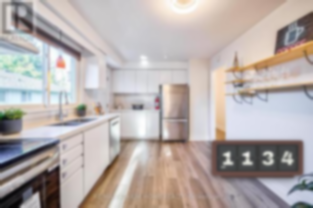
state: 11:34
